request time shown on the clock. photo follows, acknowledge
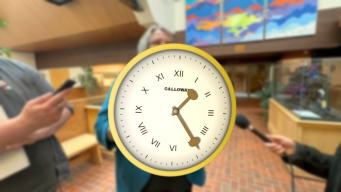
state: 1:24
